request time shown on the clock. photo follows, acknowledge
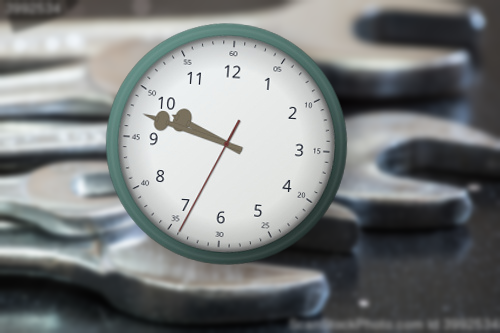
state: 9:47:34
